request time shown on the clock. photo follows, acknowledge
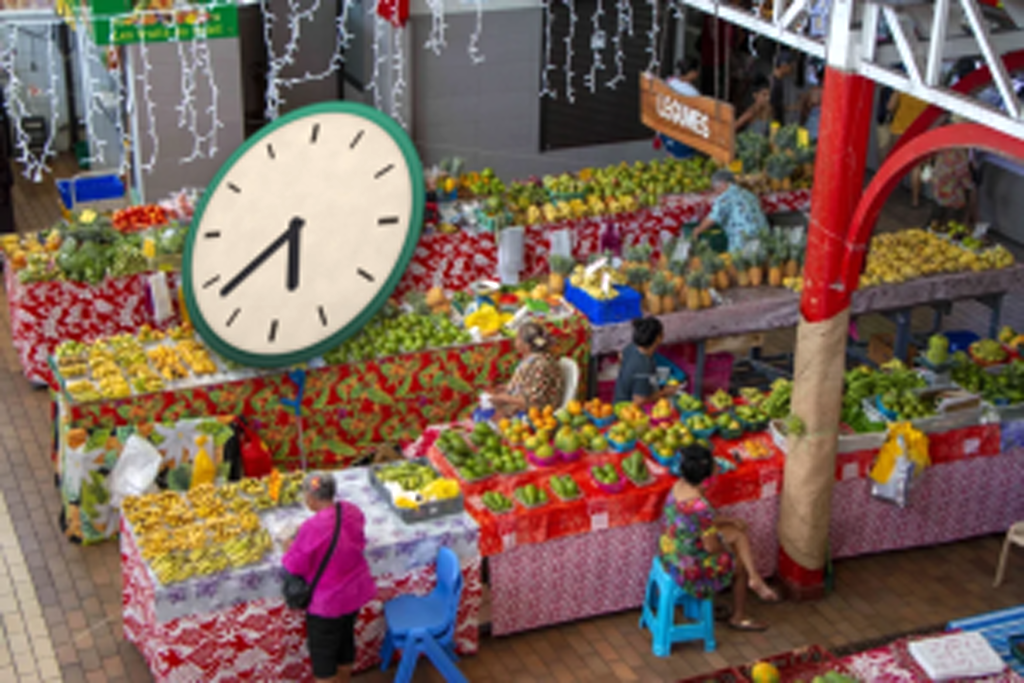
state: 5:38
